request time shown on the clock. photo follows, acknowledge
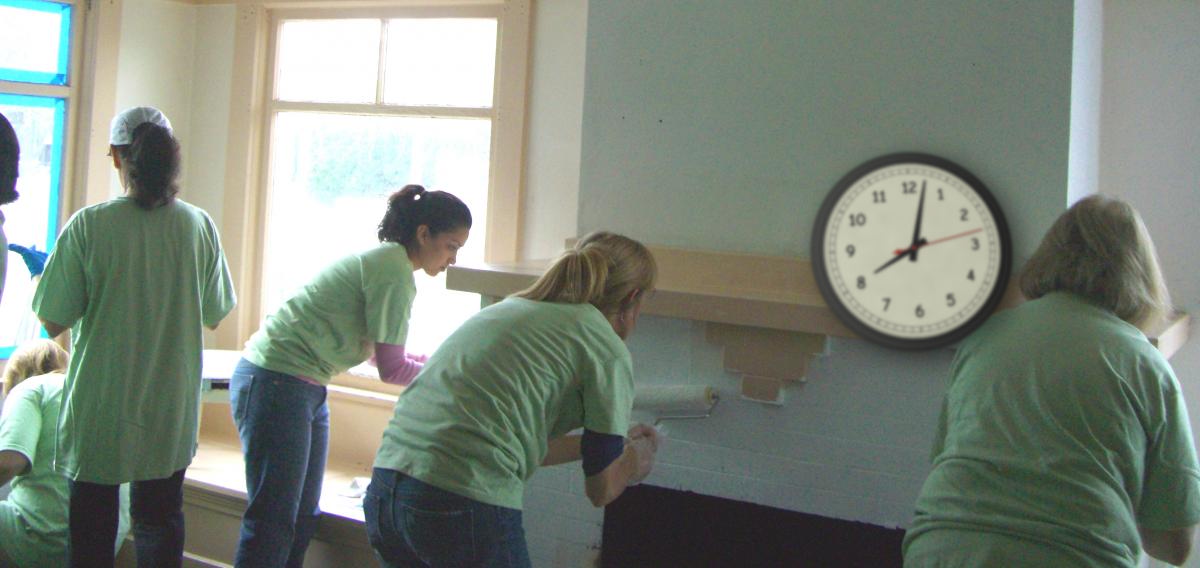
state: 8:02:13
